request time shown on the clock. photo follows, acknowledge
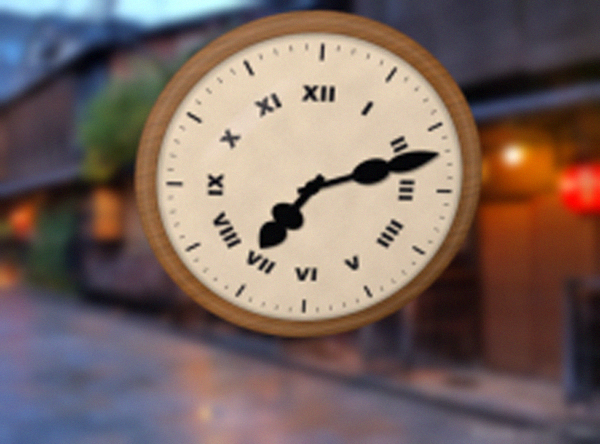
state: 7:12
